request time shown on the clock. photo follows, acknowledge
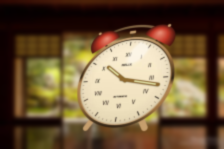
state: 10:17
